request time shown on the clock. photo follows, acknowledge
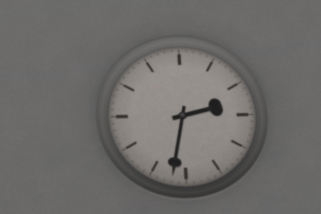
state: 2:32
